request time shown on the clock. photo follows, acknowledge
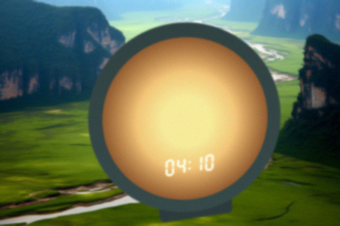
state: 4:10
